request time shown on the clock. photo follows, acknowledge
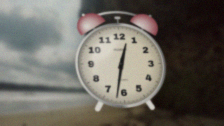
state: 12:32
